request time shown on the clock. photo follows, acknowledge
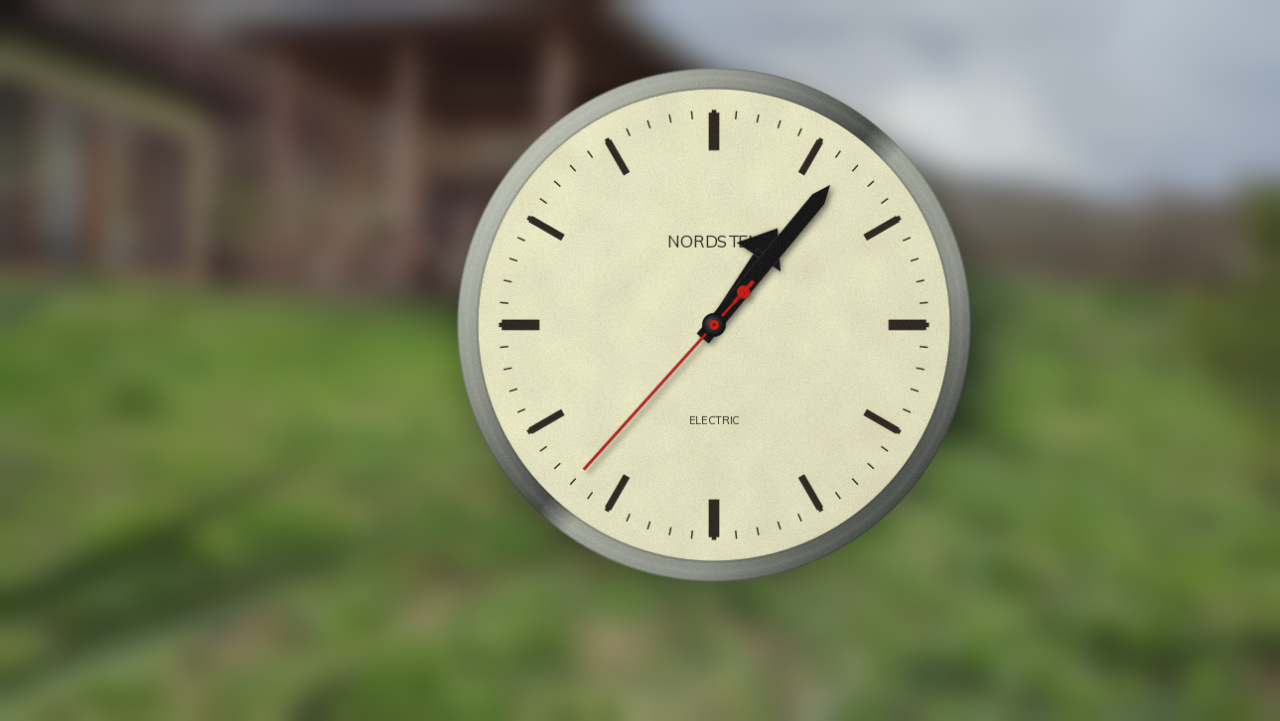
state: 1:06:37
